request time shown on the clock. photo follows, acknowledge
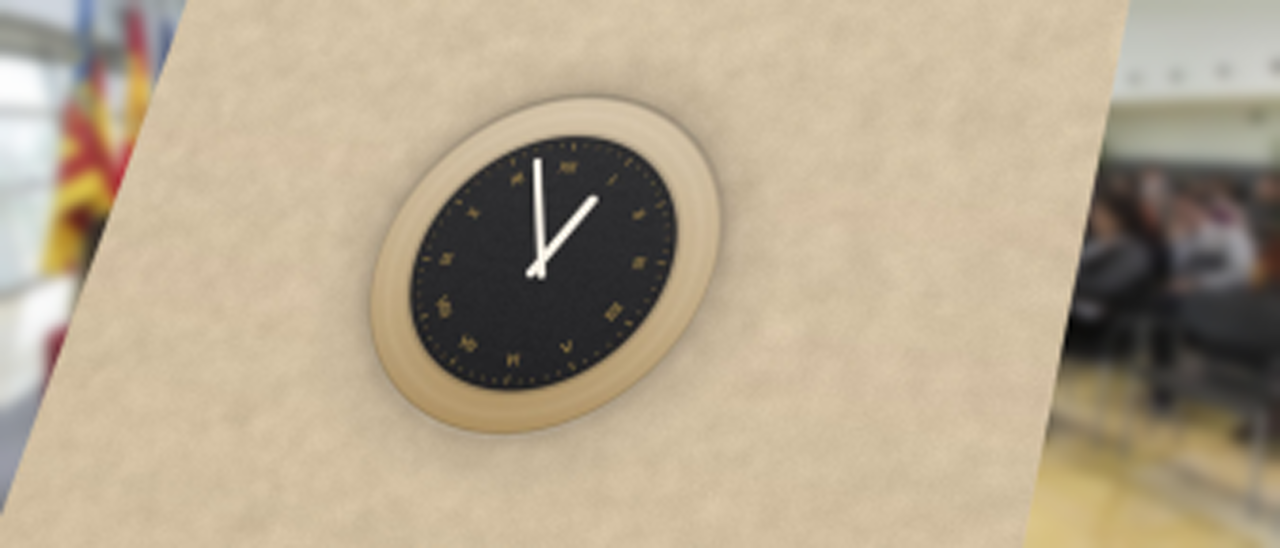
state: 12:57
